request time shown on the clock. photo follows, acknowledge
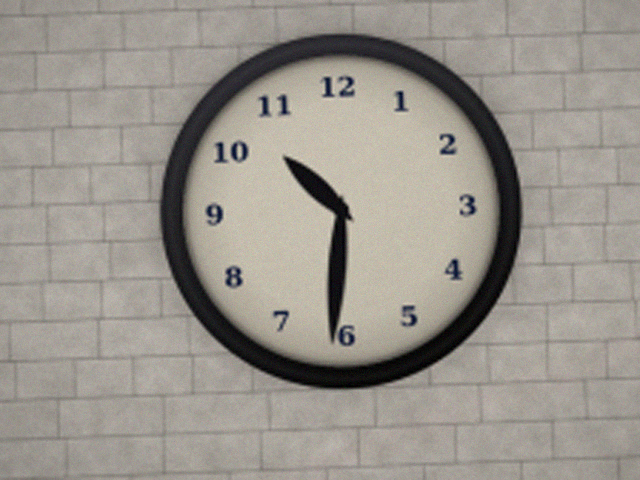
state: 10:31
